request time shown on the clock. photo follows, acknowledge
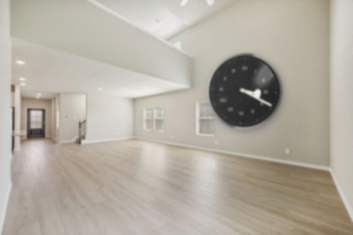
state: 3:19
